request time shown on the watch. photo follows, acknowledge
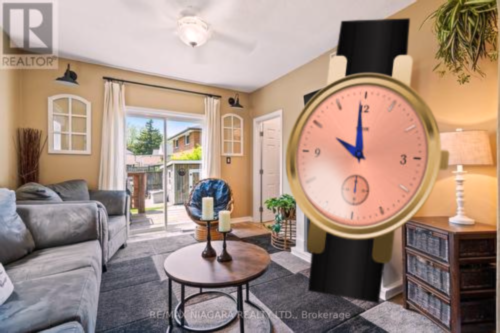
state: 9:59
